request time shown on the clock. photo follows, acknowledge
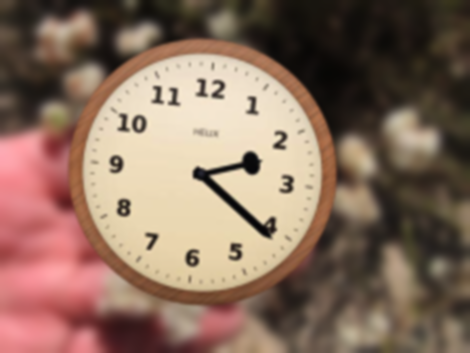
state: 2:21
